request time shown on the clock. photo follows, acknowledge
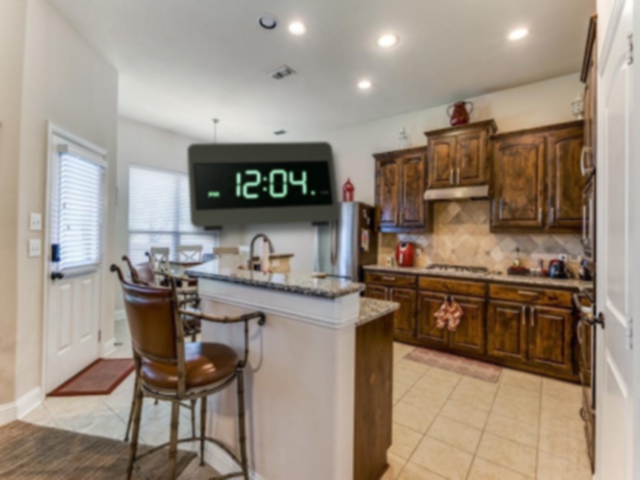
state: 12:04
